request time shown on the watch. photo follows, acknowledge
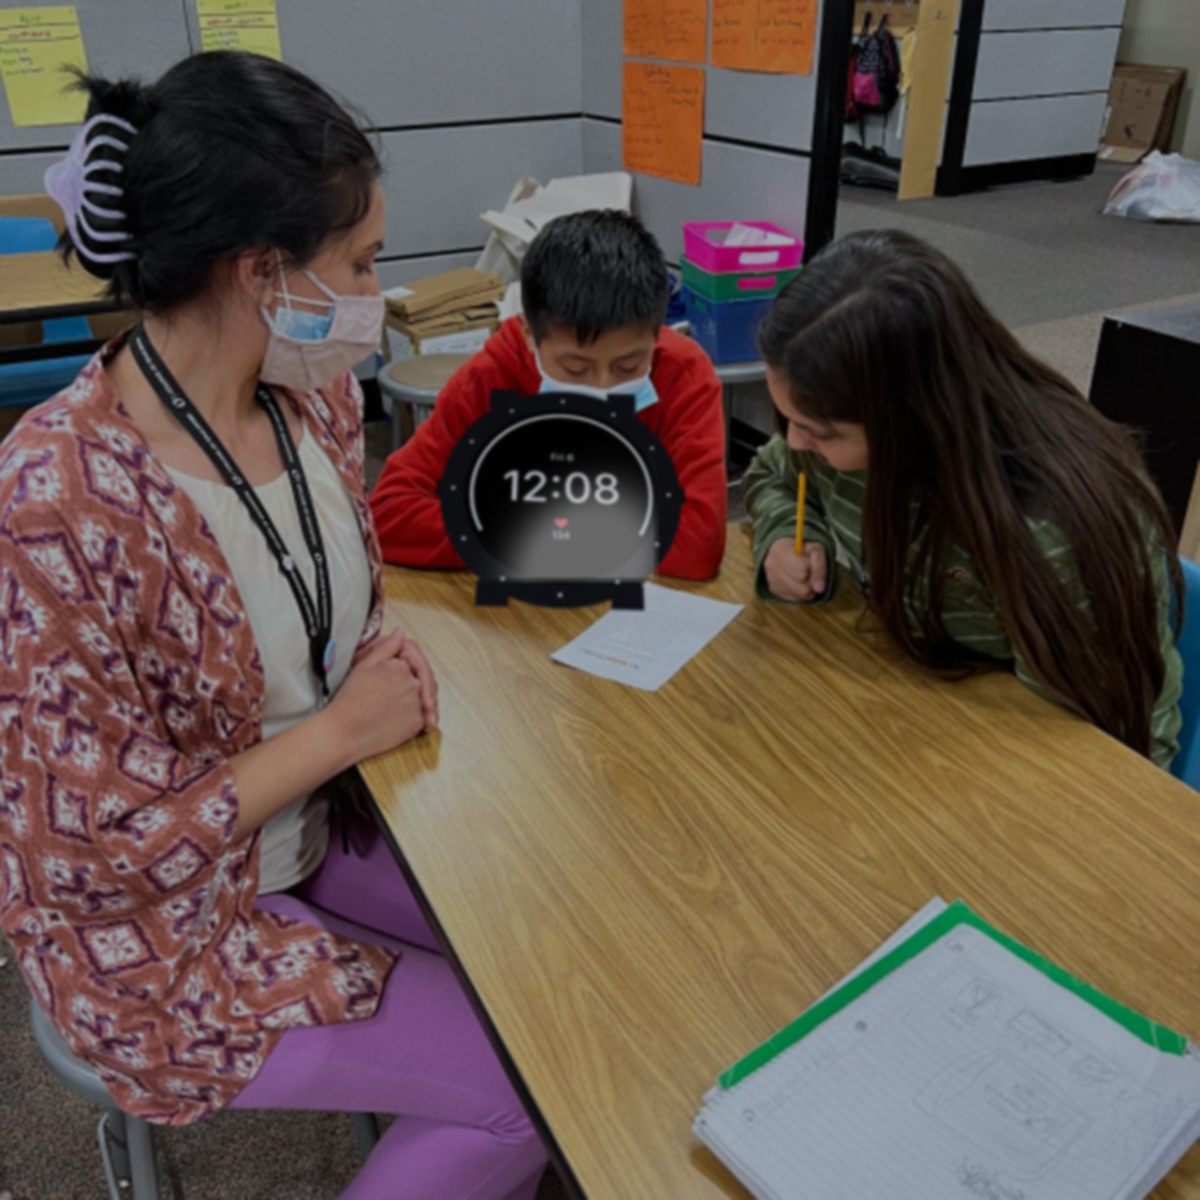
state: 12:08
